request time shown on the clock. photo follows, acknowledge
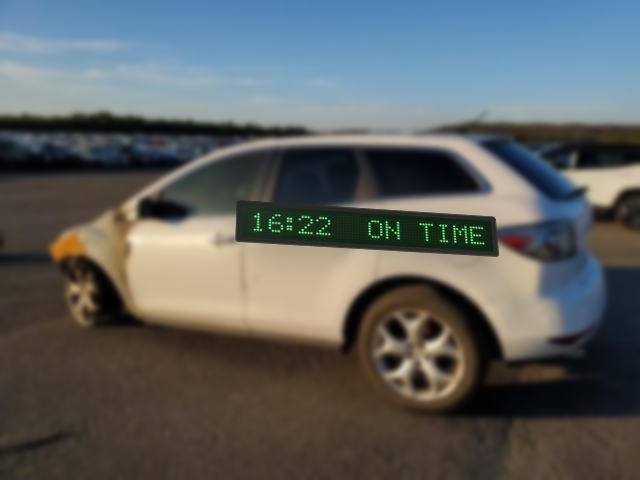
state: 16:22
